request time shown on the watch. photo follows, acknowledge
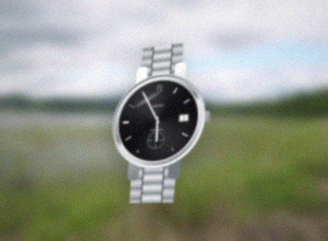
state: 5:55
